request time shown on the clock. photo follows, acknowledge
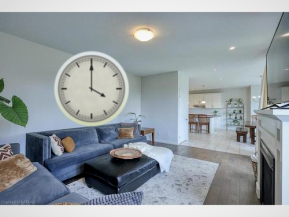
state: 4:00
